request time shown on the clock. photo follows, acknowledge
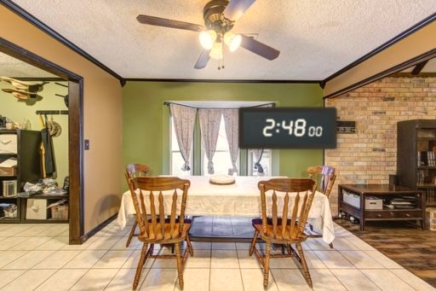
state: 2:48
